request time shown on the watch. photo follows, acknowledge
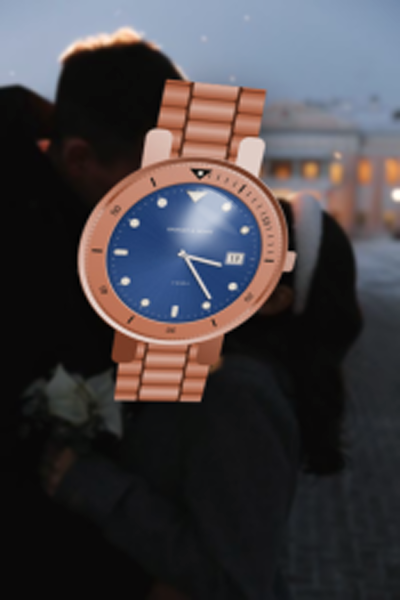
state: 3:24
